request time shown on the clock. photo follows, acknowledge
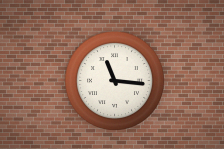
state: 11:16
